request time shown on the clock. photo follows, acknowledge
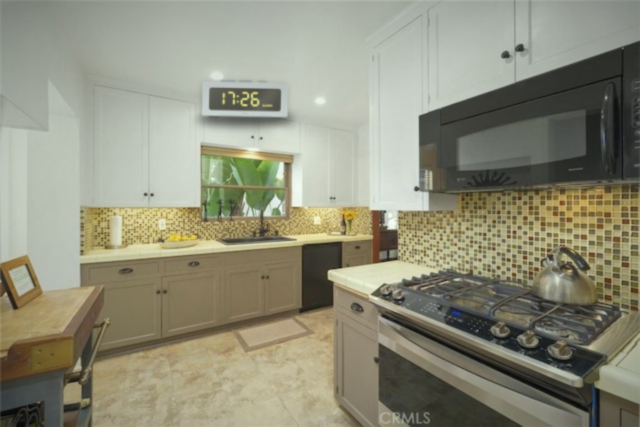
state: 17:26
